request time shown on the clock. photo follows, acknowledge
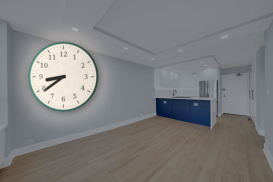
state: 8:39
